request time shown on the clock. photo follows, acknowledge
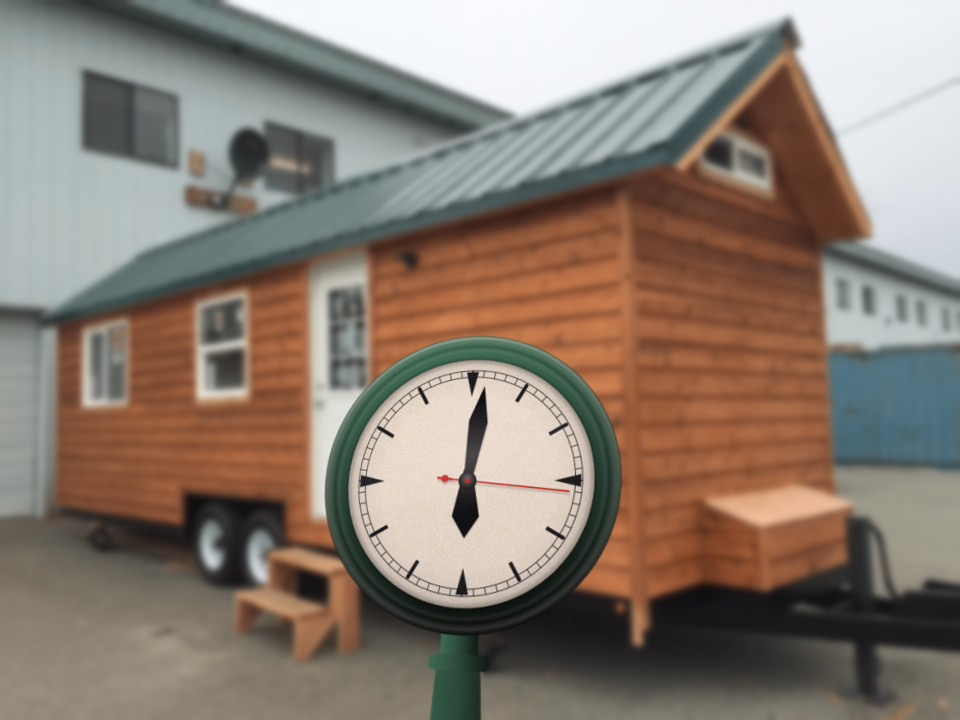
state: 6:01:16
